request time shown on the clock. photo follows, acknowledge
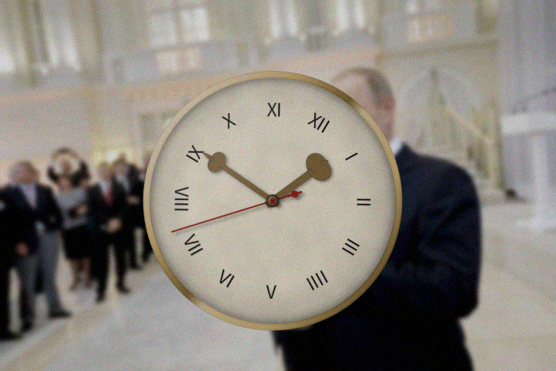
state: 12:45:37
